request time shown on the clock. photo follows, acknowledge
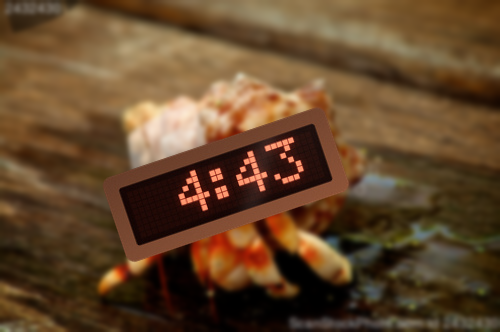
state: 4:43
